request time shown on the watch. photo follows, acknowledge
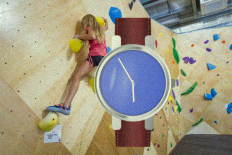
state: 5:55
